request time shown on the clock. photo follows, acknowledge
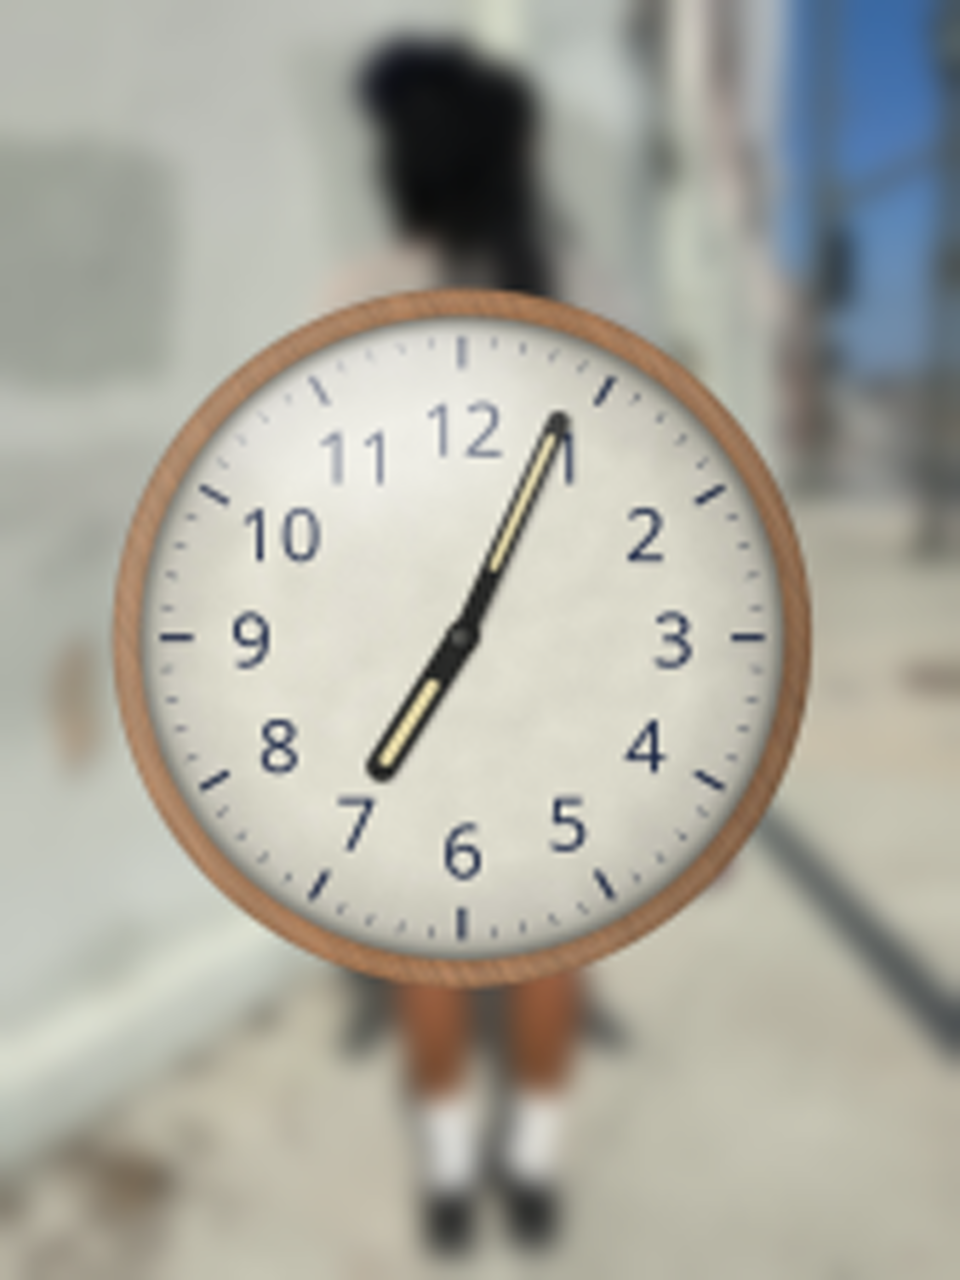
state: 7:04
